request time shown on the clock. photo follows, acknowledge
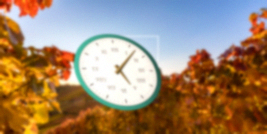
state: 5:07
